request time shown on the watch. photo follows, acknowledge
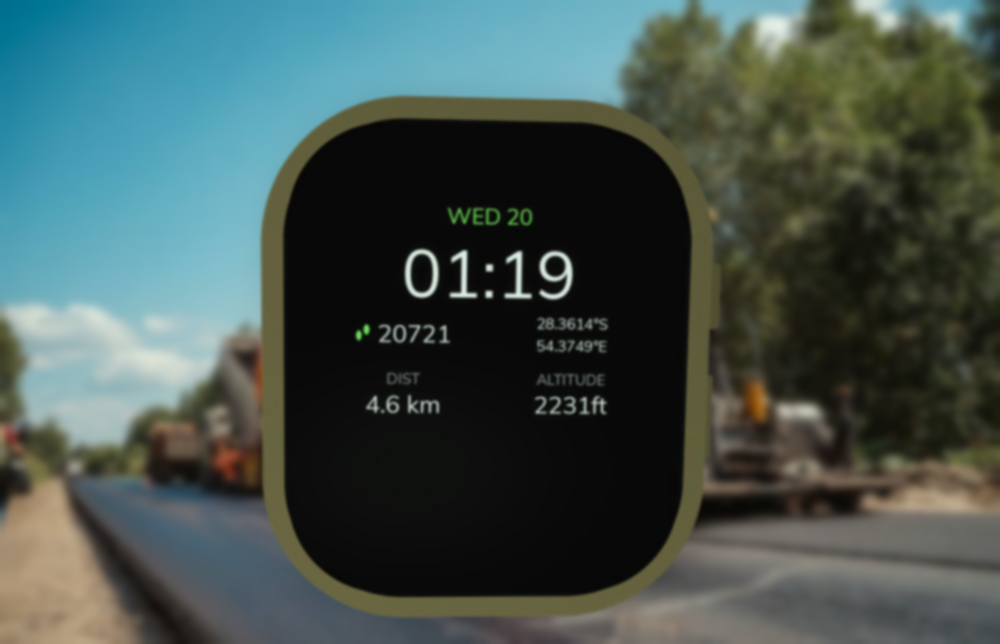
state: 1:19
